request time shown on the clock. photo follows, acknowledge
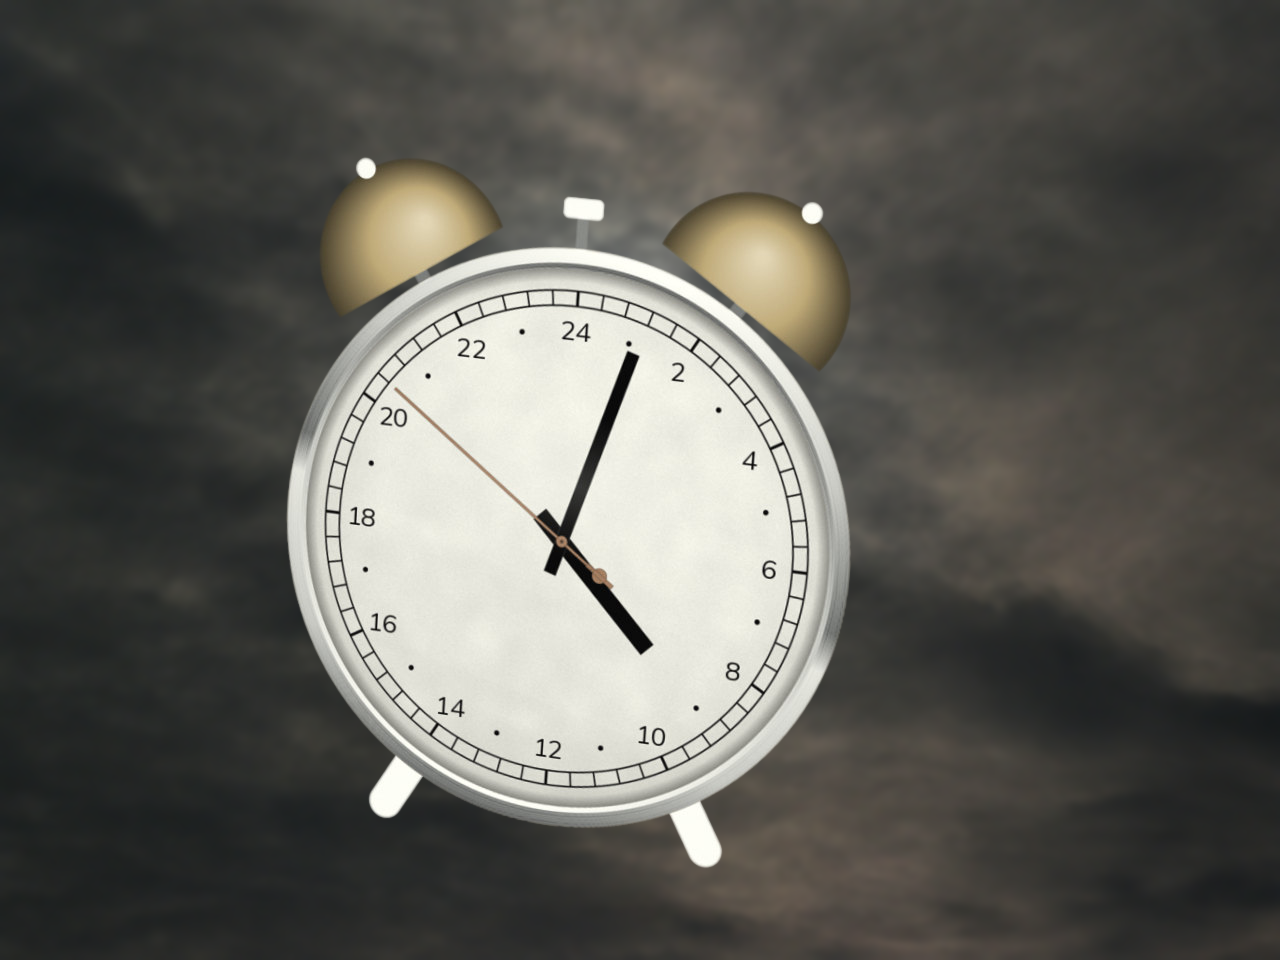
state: 9:02:51
